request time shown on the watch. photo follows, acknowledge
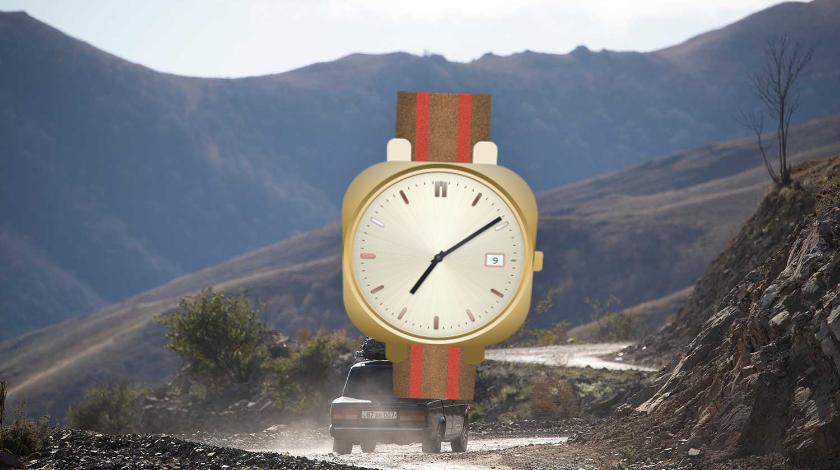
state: 7:09
